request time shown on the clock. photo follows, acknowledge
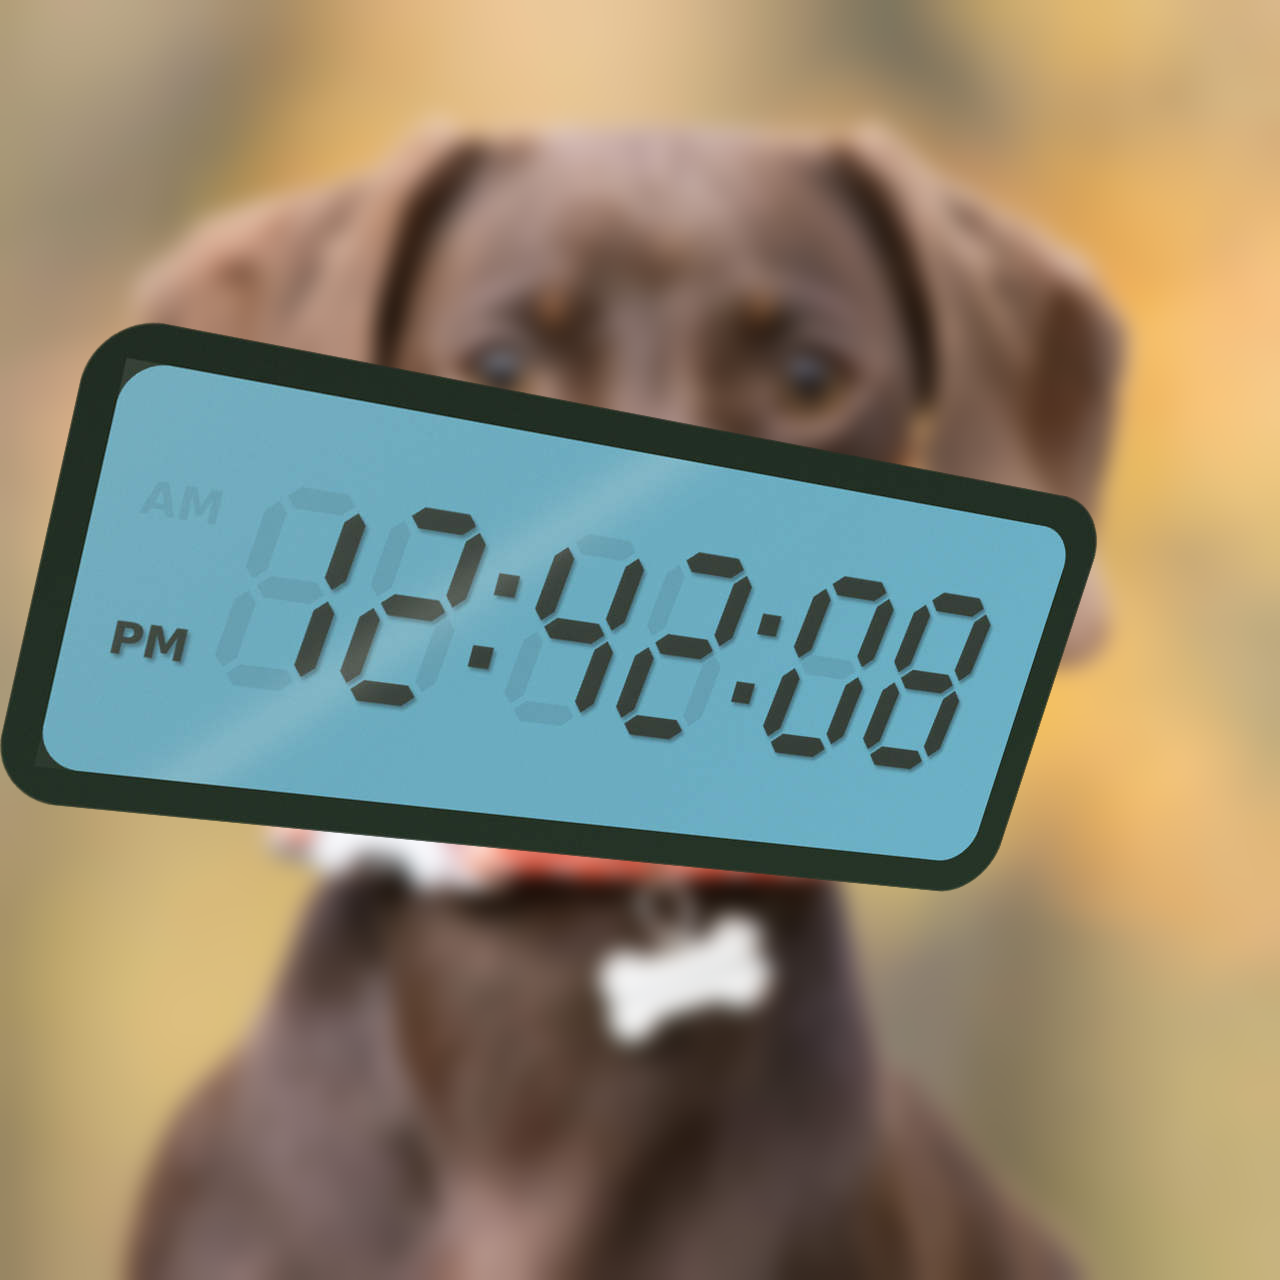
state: 12:42:08
